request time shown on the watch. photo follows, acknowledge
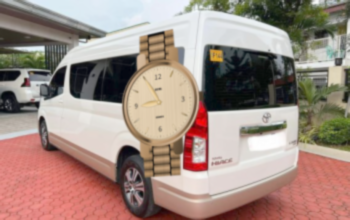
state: 8:55
